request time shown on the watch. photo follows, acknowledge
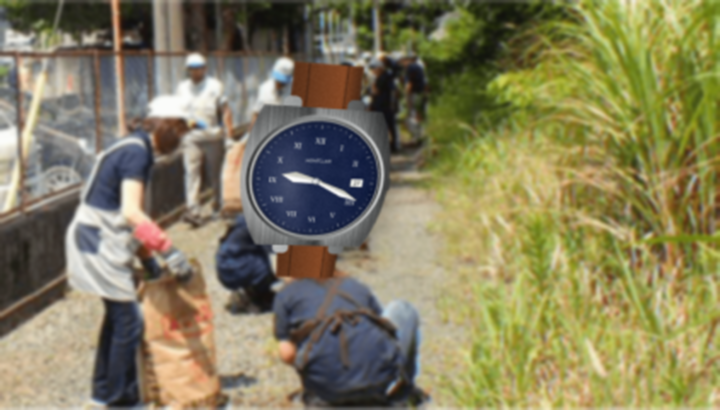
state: 9:19
